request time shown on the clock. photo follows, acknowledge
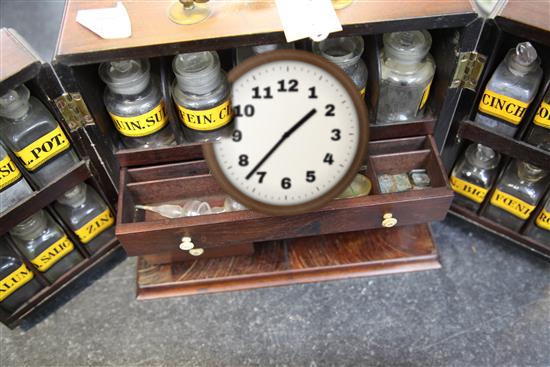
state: 1:37
